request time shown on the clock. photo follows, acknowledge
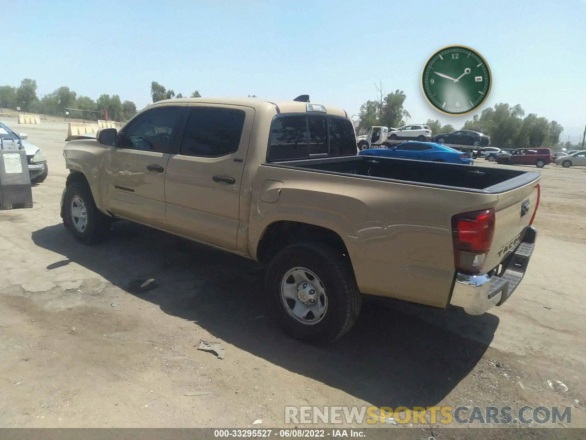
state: 1:49
